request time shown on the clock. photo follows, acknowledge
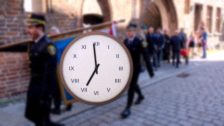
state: 6:59
